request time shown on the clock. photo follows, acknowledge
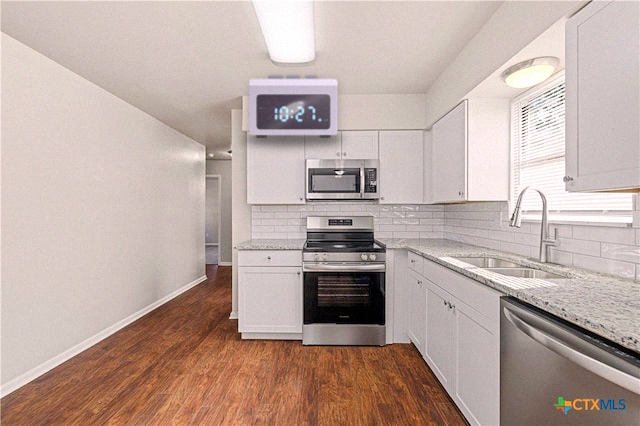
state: 10:27
